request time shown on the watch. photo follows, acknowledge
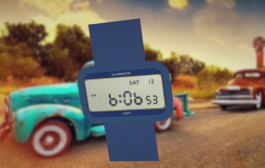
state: 6:06:53
